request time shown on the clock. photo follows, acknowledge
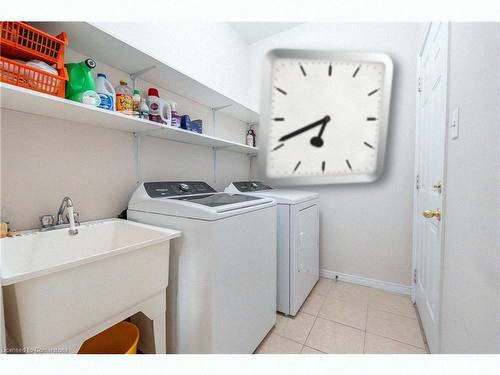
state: 6:41
